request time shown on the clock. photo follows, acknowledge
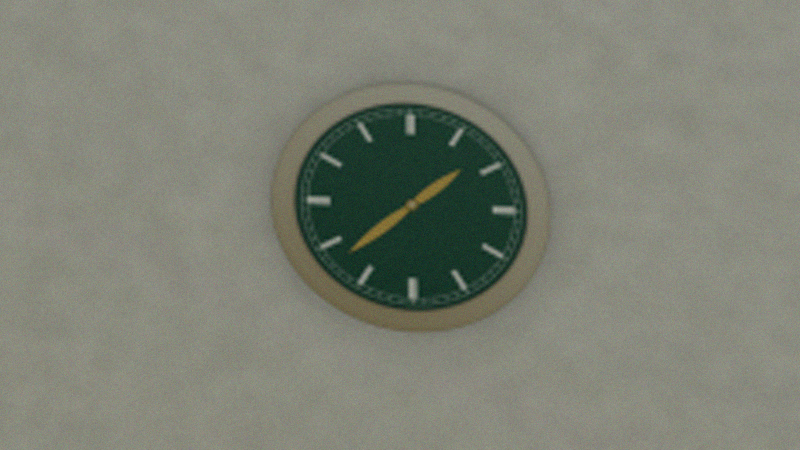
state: 1:38
